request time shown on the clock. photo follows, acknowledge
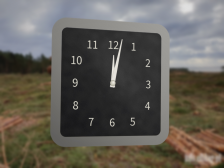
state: 12:02
